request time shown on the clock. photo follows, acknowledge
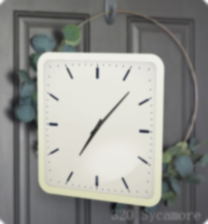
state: 7:07
